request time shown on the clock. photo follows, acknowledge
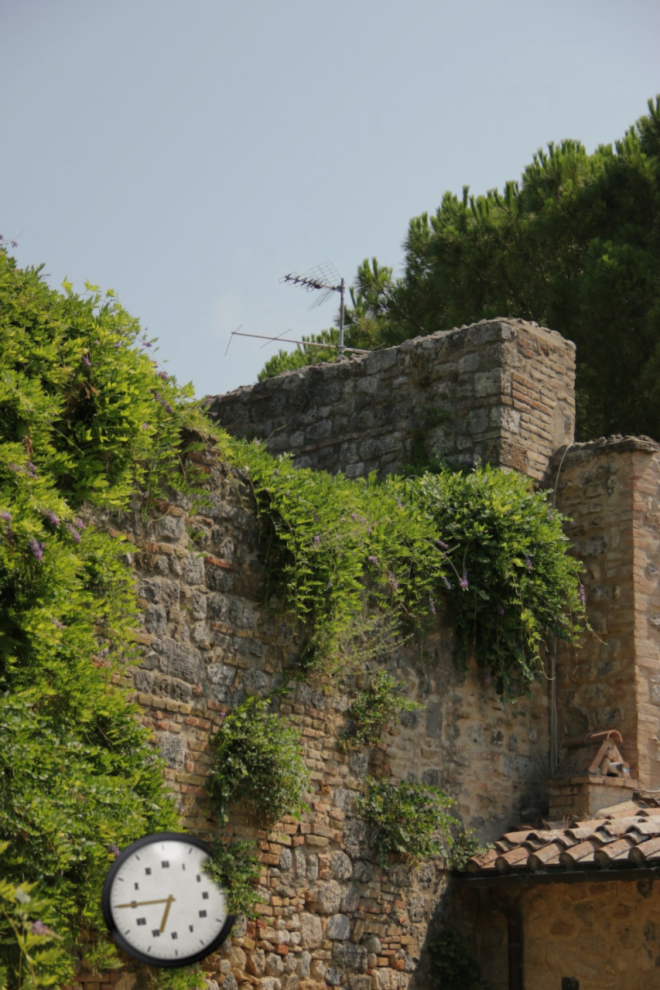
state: 6:45
